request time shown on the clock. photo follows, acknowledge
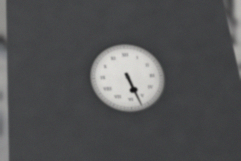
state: 5:27
